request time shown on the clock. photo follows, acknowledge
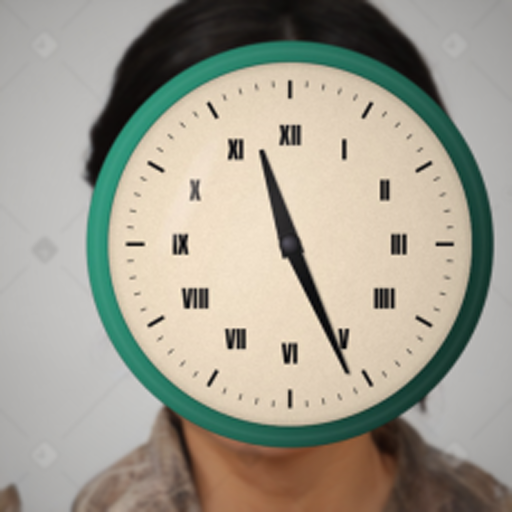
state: 11:26
